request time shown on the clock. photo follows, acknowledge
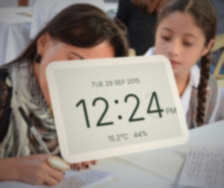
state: 12:24
